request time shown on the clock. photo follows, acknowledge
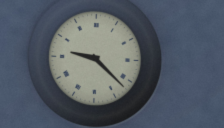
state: 9:22
